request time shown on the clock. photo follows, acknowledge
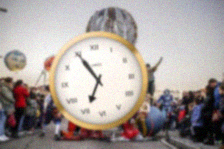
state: 6:55
